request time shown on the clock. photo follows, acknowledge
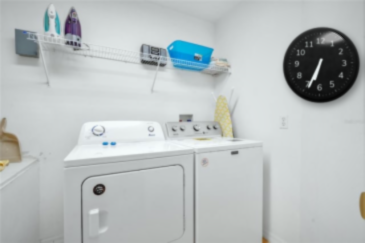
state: 6:34
